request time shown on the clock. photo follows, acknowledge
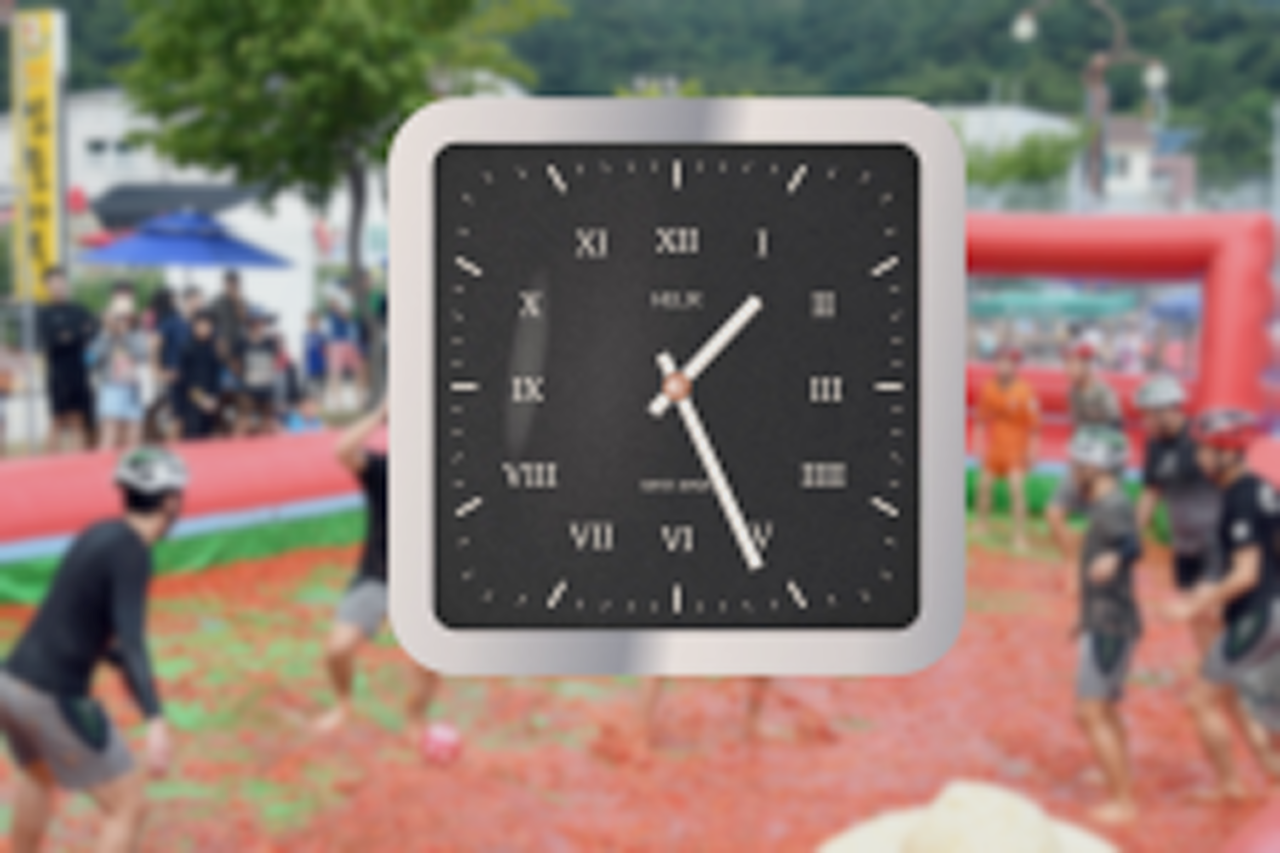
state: 1:26
